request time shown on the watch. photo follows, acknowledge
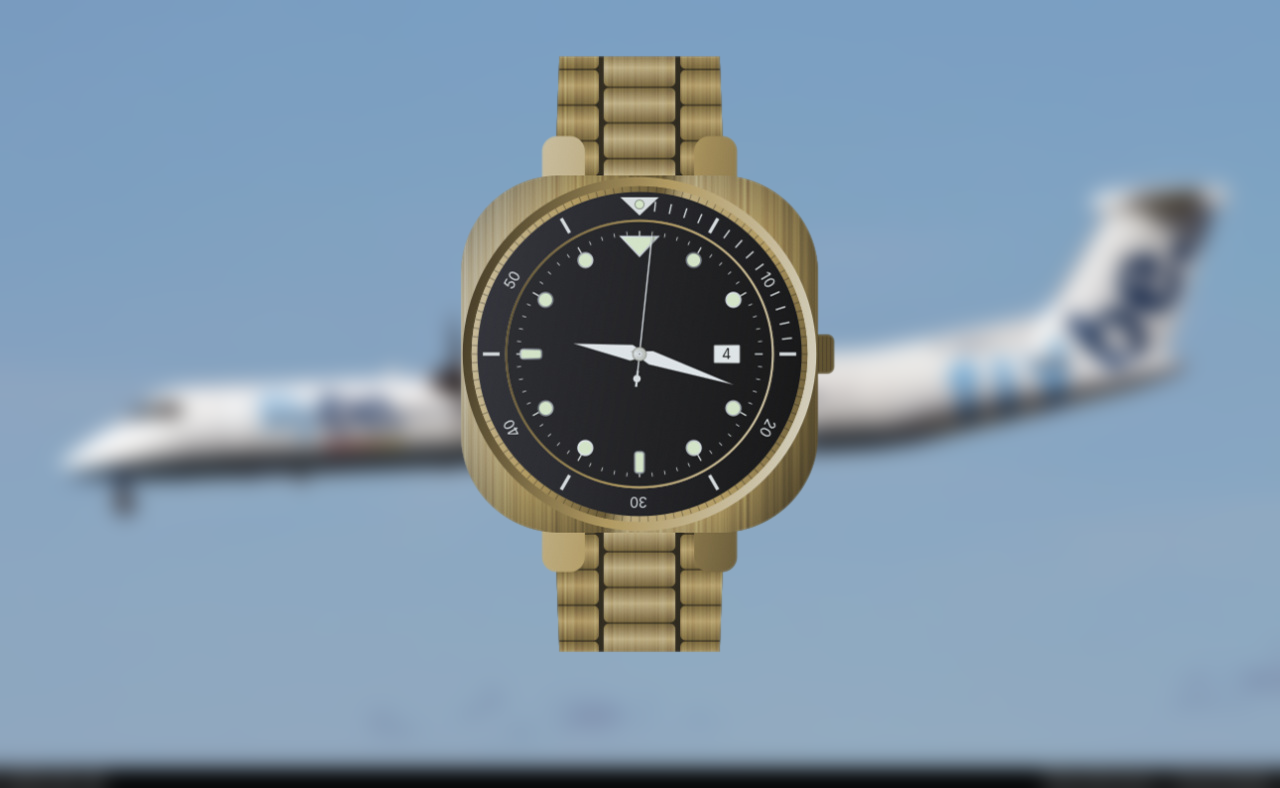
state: 9:18:01
